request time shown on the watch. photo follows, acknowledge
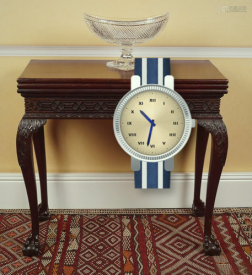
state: 10:32
